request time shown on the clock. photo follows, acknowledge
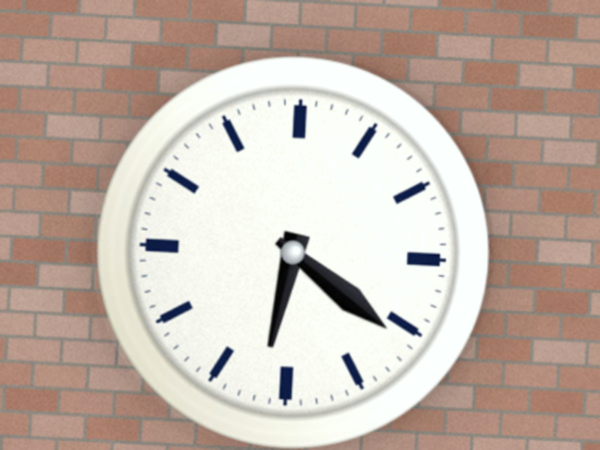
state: 6:21
